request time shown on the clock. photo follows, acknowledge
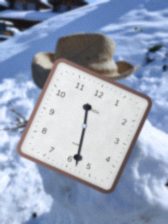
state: 11:28
